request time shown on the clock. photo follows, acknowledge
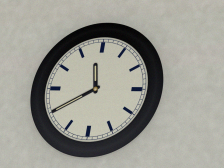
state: 11:40
